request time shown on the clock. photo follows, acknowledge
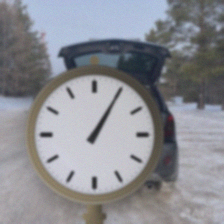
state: 1:05
